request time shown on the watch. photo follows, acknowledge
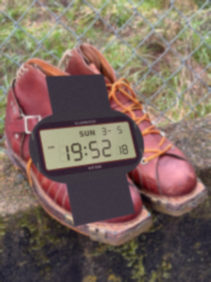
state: 19:52:18
